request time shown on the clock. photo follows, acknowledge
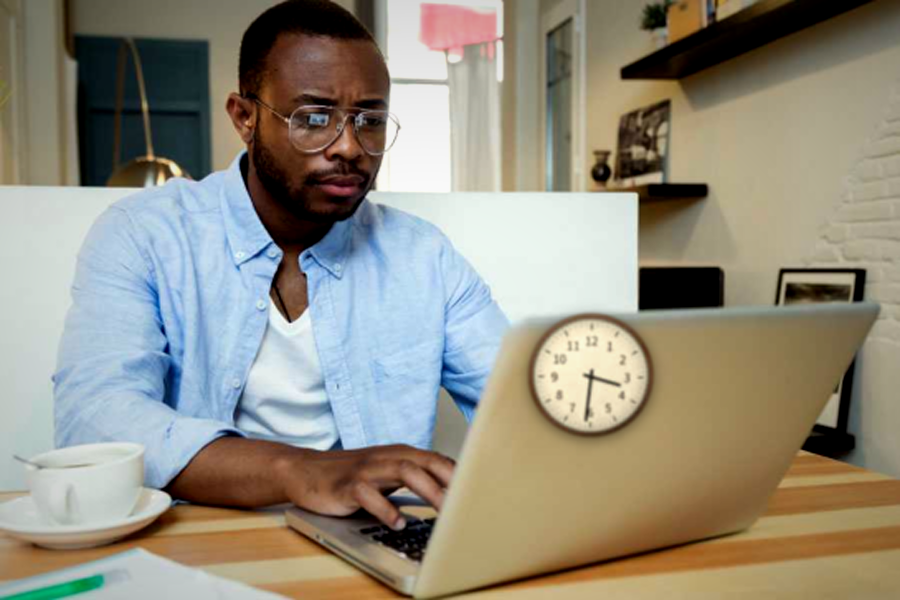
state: 3:31
